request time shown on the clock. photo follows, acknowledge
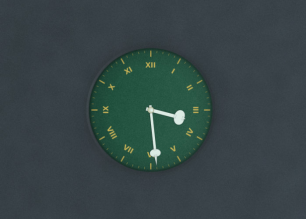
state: 3:29
